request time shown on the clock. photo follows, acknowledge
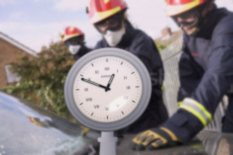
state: 12:49
